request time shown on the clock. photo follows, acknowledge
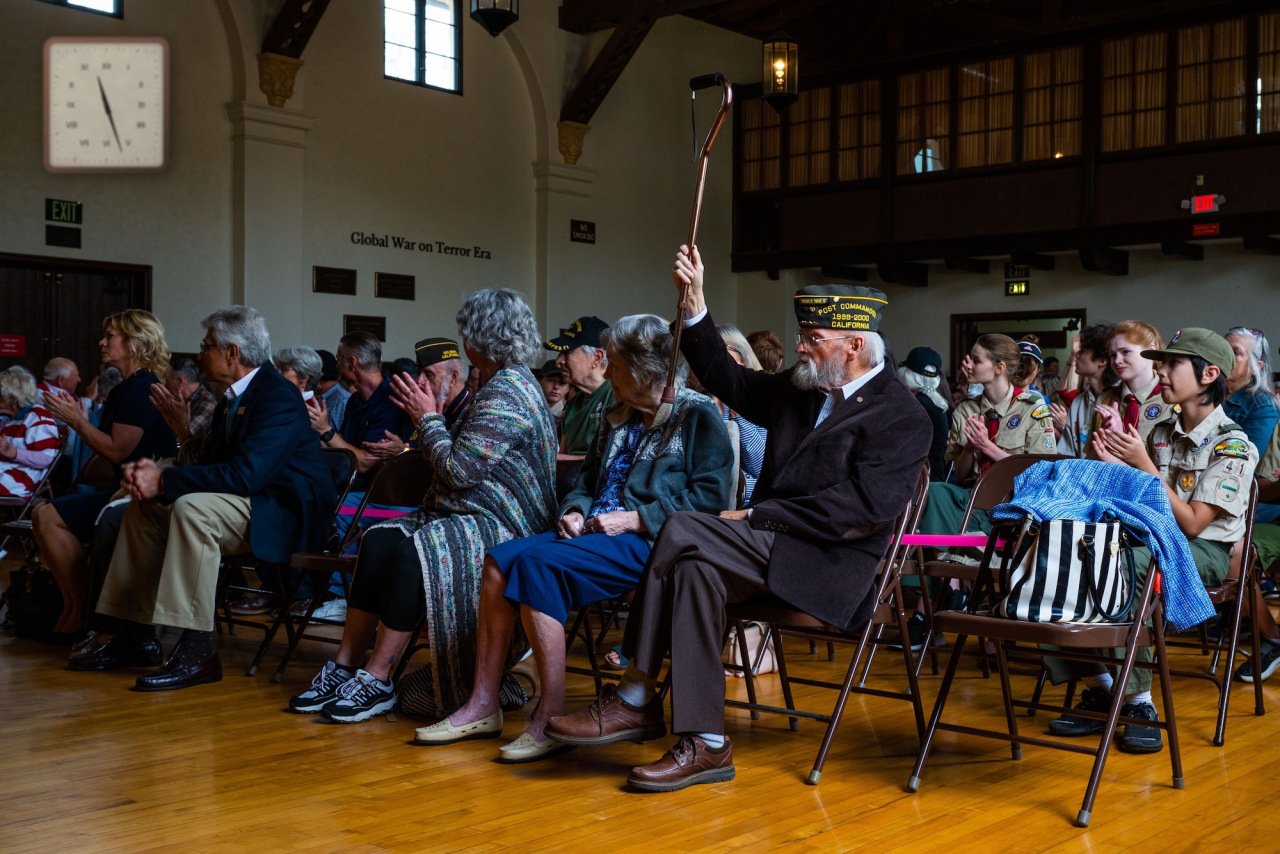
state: 11:27
